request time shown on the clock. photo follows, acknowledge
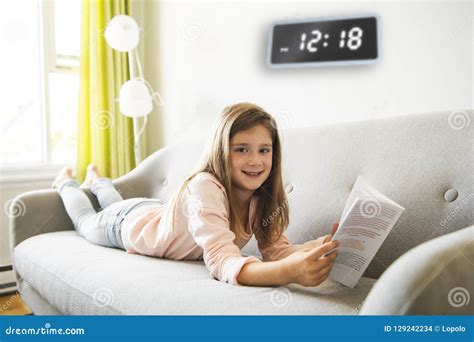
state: 12:18
